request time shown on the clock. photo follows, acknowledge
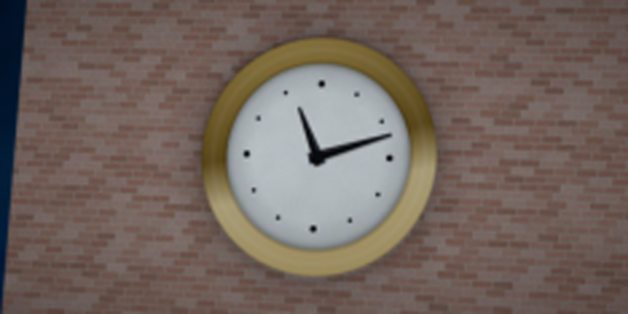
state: 11:12
